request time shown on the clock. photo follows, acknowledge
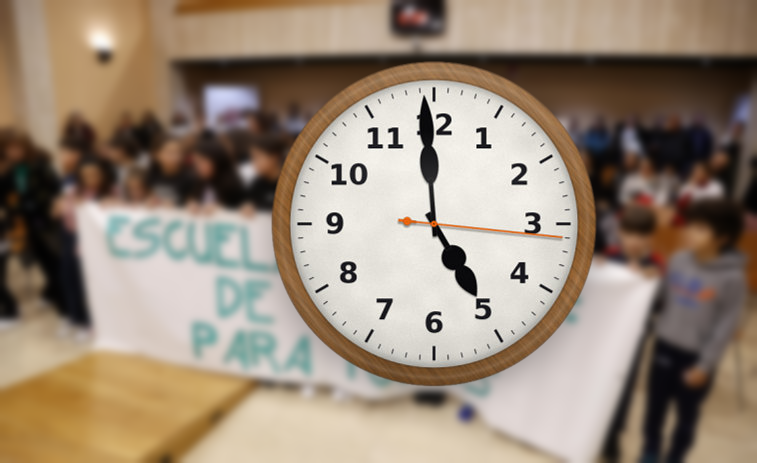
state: 4:59:16
